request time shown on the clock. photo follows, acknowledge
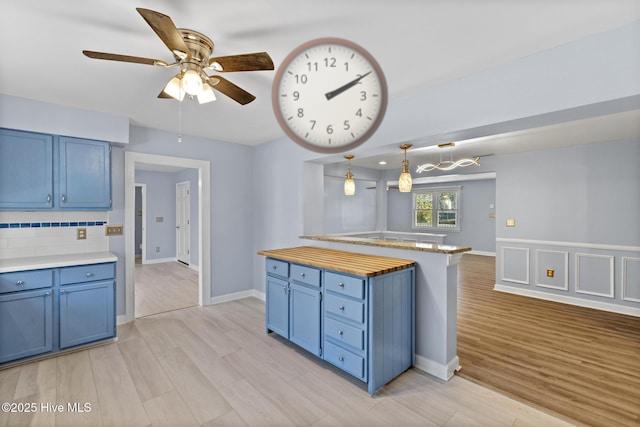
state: 2:10
